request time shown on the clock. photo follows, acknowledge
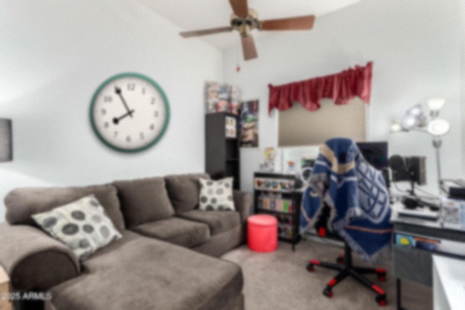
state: 7:55
